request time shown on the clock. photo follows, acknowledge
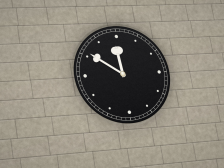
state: 11:51
